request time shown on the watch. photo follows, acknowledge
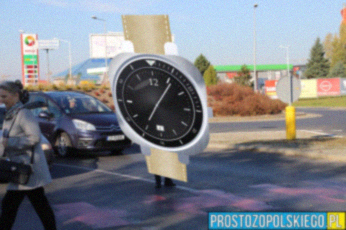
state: 7:06
